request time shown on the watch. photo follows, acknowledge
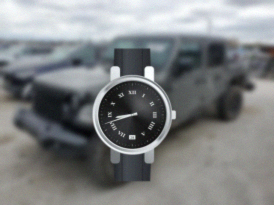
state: 8:42
